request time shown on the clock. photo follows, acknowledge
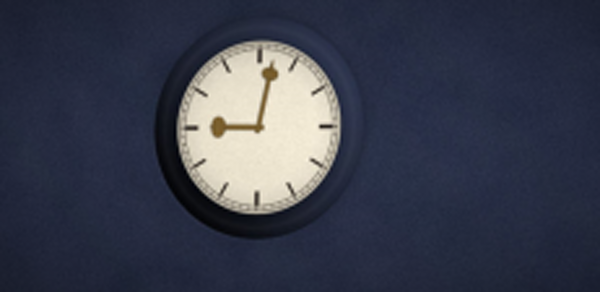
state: 9:02
